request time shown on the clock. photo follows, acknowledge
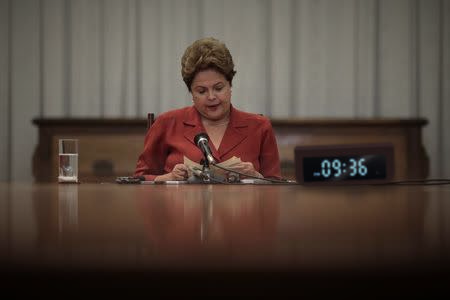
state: 9:36
